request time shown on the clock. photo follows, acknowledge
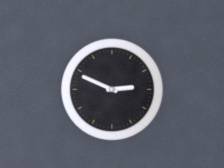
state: 2:49
